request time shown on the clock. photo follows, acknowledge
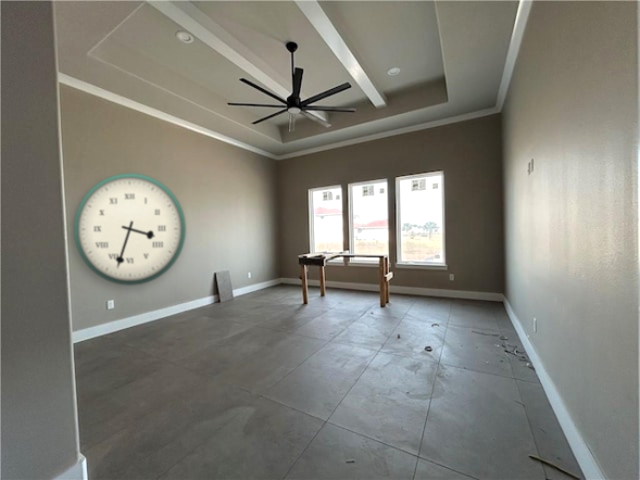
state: 3:33
